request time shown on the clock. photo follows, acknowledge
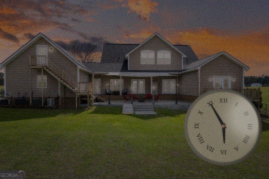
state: 5:55
